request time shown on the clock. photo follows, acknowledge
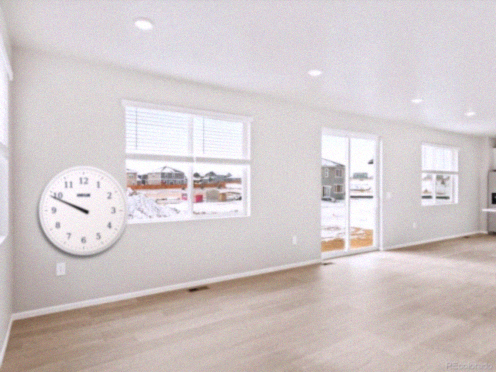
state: 9:49
